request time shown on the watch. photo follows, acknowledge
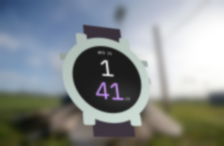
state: 1:41
